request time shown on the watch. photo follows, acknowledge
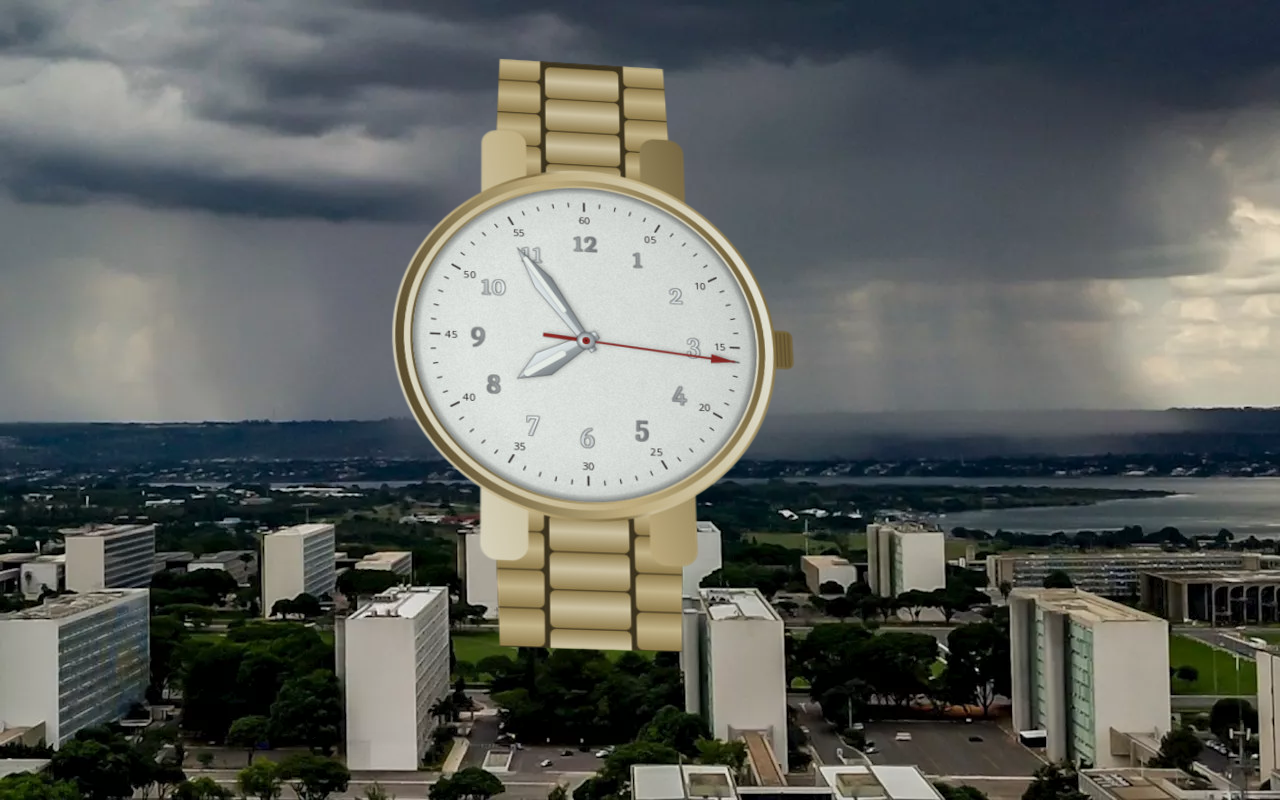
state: 7:54:16
